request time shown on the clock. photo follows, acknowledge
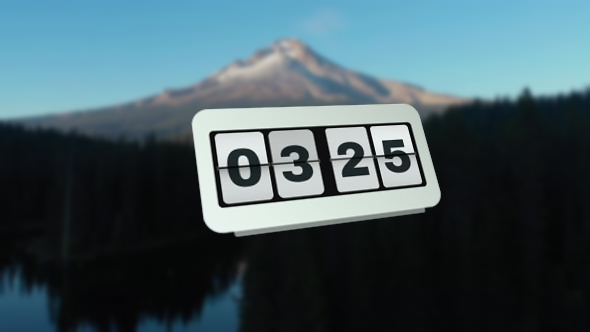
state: 3:25
